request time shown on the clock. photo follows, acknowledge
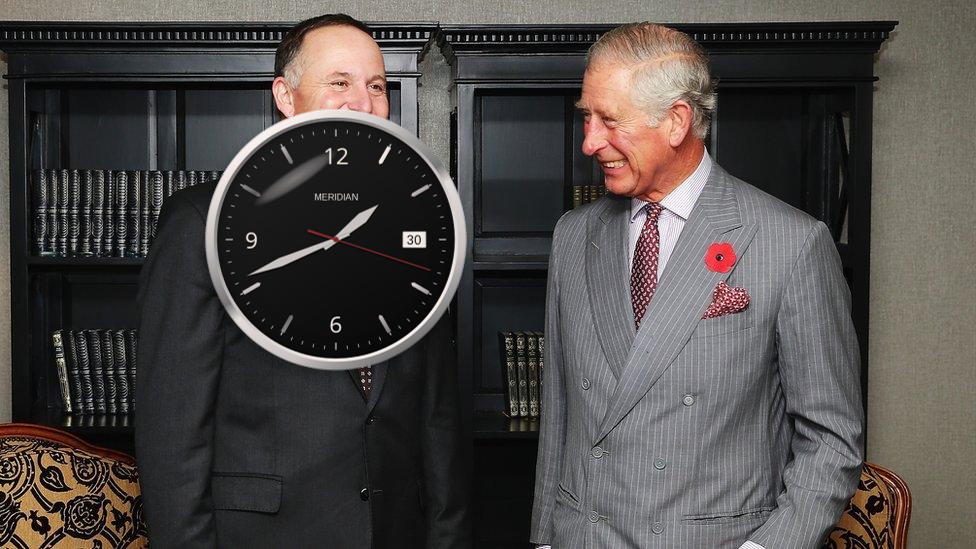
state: 1:41:18
